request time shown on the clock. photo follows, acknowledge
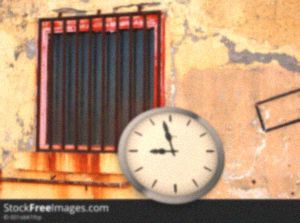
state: 8:58
